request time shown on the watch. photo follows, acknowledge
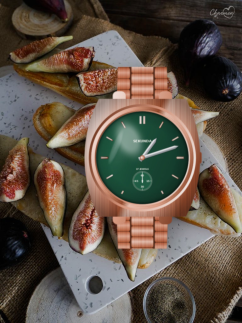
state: 1:12
